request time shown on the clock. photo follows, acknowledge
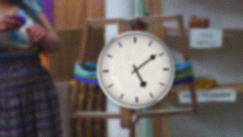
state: 5:09
